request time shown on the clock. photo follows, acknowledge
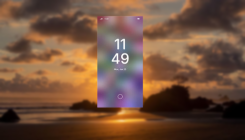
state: 11:49
